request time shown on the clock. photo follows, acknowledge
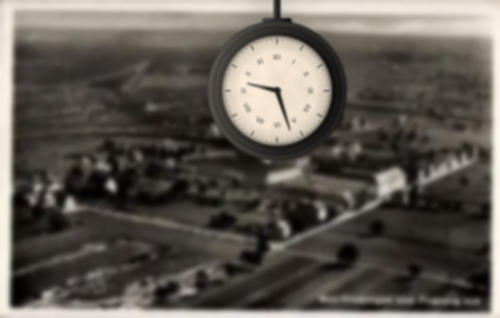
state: 9:27
